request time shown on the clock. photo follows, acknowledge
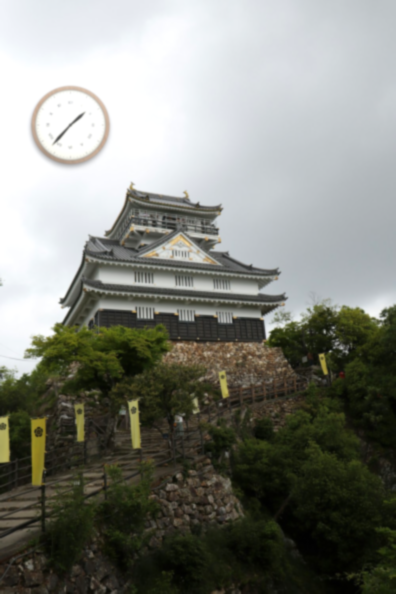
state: 1:37
